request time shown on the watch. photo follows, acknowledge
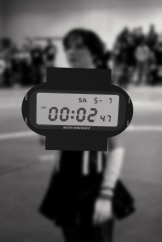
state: 0:02:47
